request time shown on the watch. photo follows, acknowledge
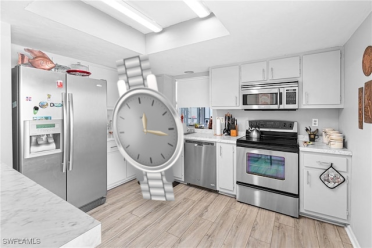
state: 12:17
